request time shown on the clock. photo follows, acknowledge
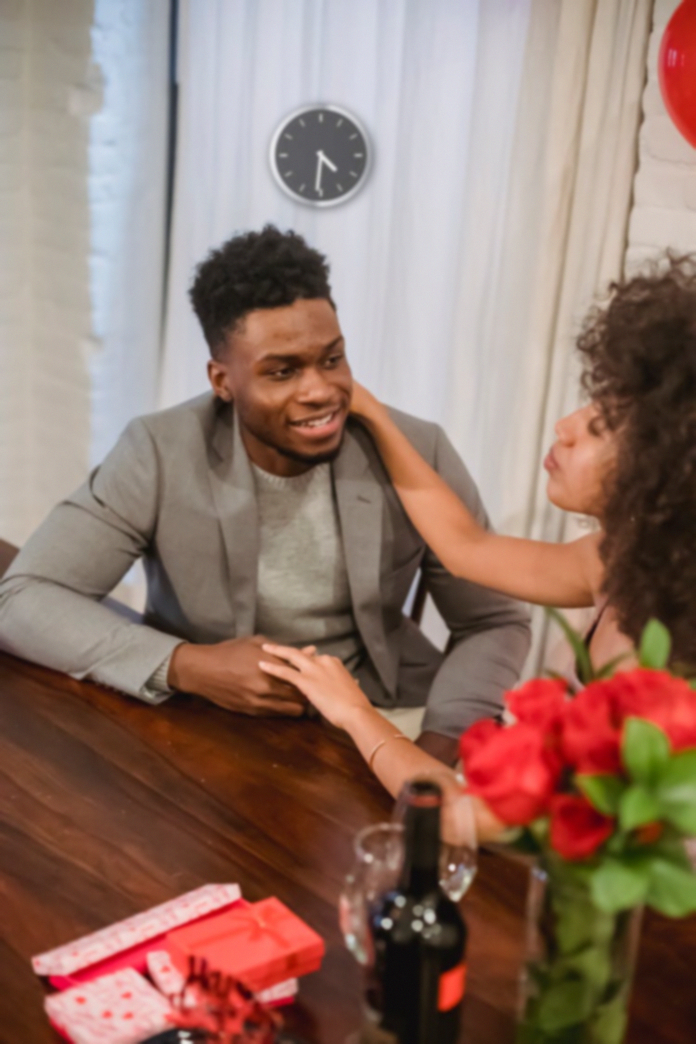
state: 4:31
